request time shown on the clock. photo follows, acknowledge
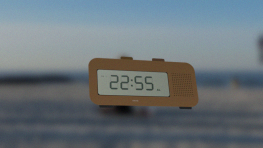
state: 22:55
